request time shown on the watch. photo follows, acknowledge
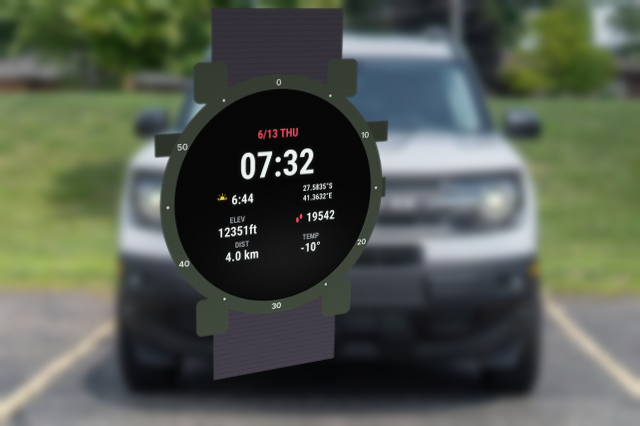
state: 7:32
